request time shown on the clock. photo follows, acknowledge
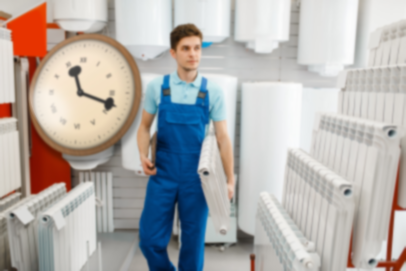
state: 11:18
